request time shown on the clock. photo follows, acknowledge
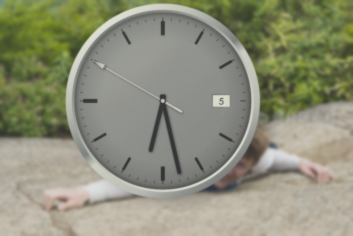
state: 6:27:50
